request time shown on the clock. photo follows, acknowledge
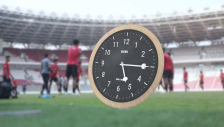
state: 5:15
